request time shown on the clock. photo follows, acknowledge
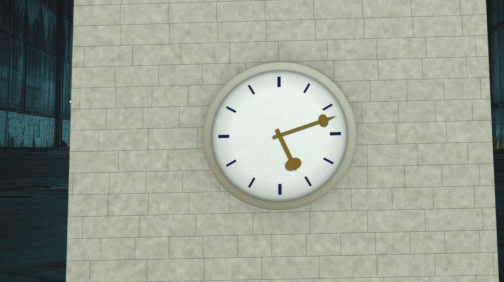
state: 5:12
